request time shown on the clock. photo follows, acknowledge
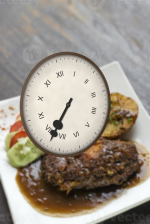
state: 7:38
